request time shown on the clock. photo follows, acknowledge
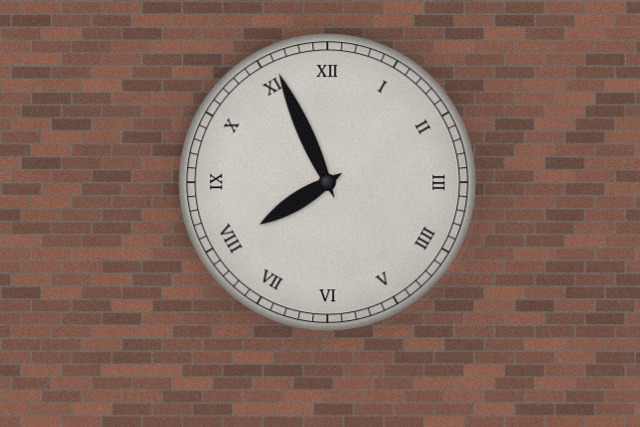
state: 7:56
